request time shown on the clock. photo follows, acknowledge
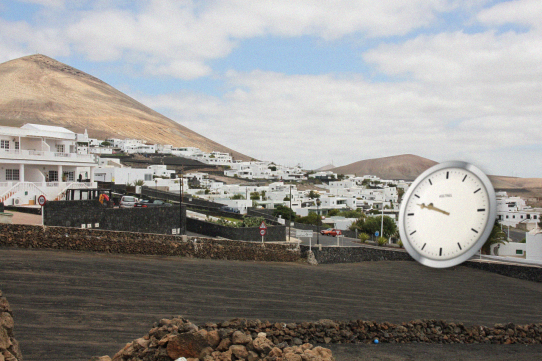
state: 9:48
